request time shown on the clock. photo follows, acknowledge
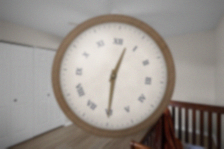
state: 12:30
